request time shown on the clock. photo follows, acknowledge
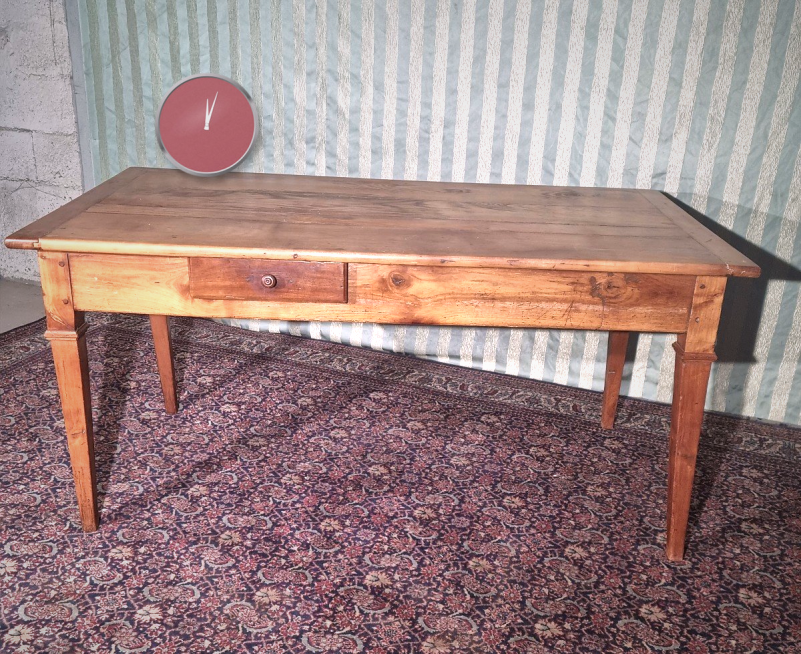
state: 12:03
